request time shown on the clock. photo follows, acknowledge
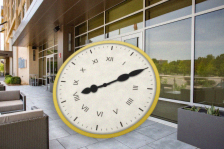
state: 8:10
